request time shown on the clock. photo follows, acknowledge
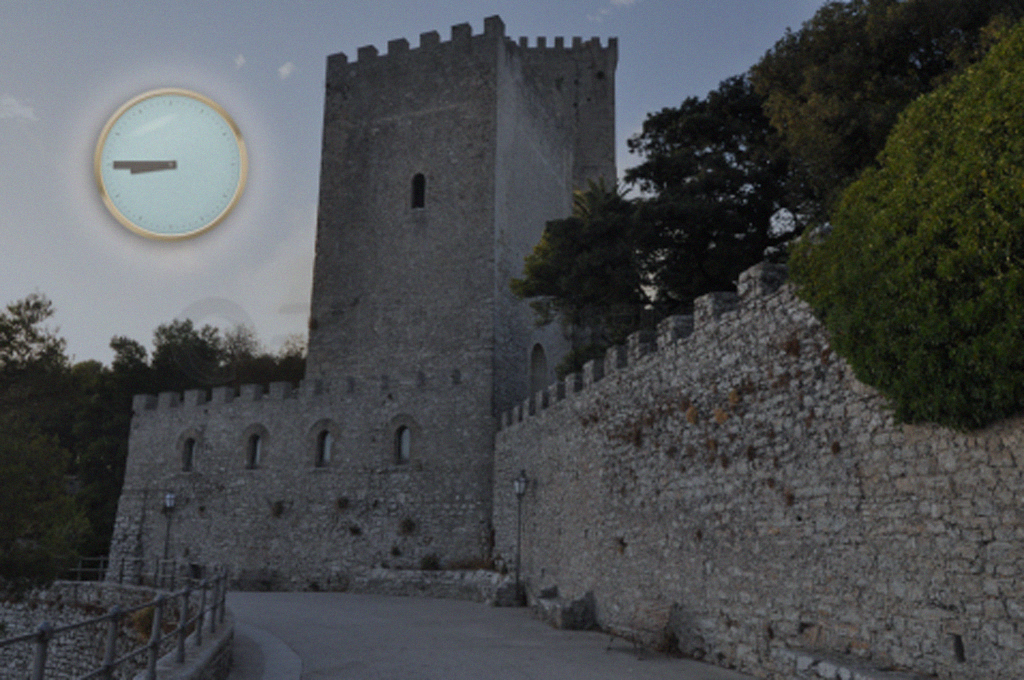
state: 8:45
